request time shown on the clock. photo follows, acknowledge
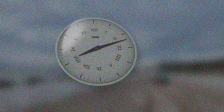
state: 8:12
